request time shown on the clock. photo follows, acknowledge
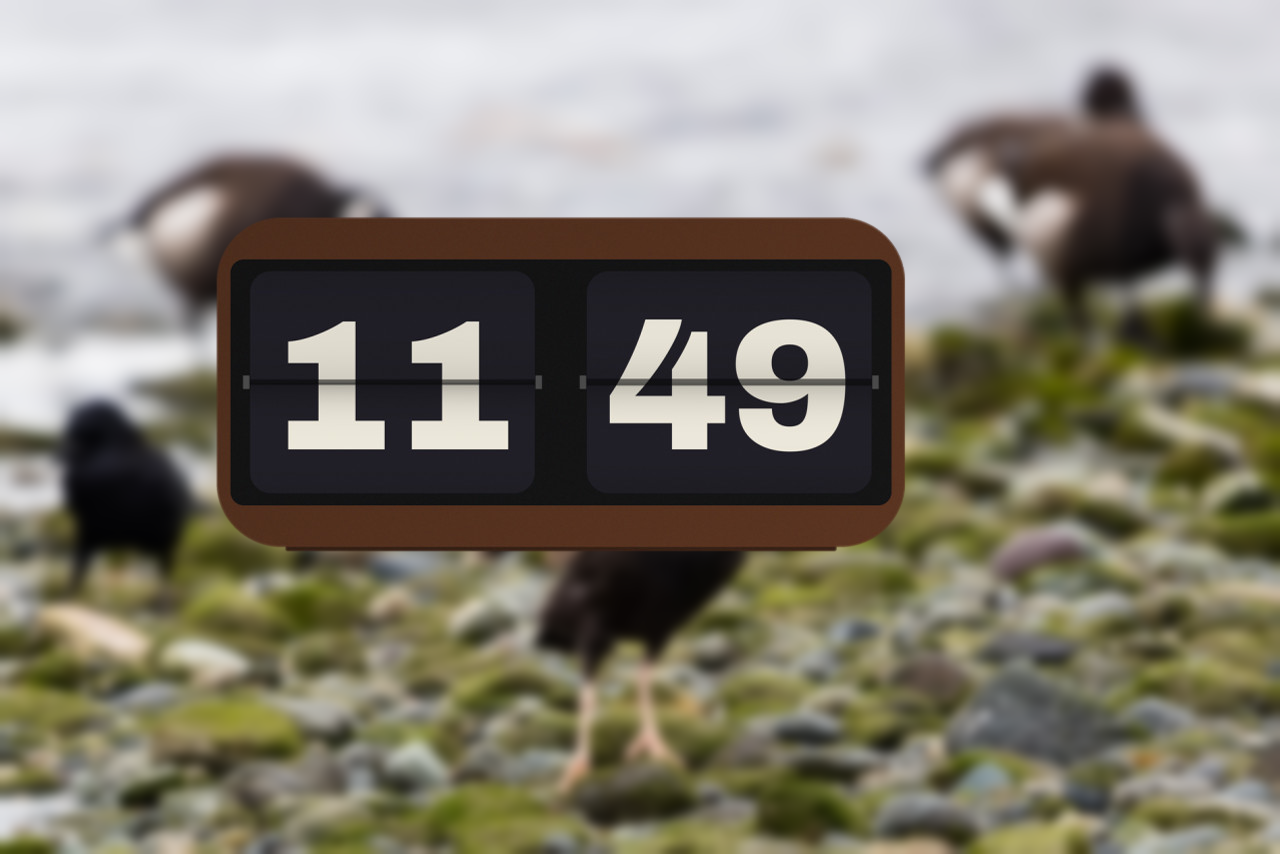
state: 11:49
